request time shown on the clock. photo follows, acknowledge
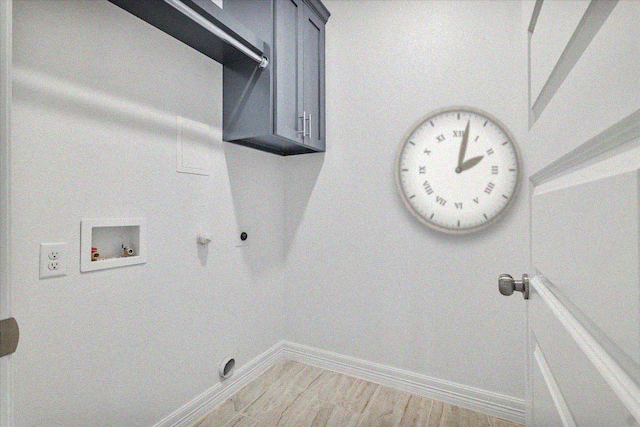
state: 2:02
